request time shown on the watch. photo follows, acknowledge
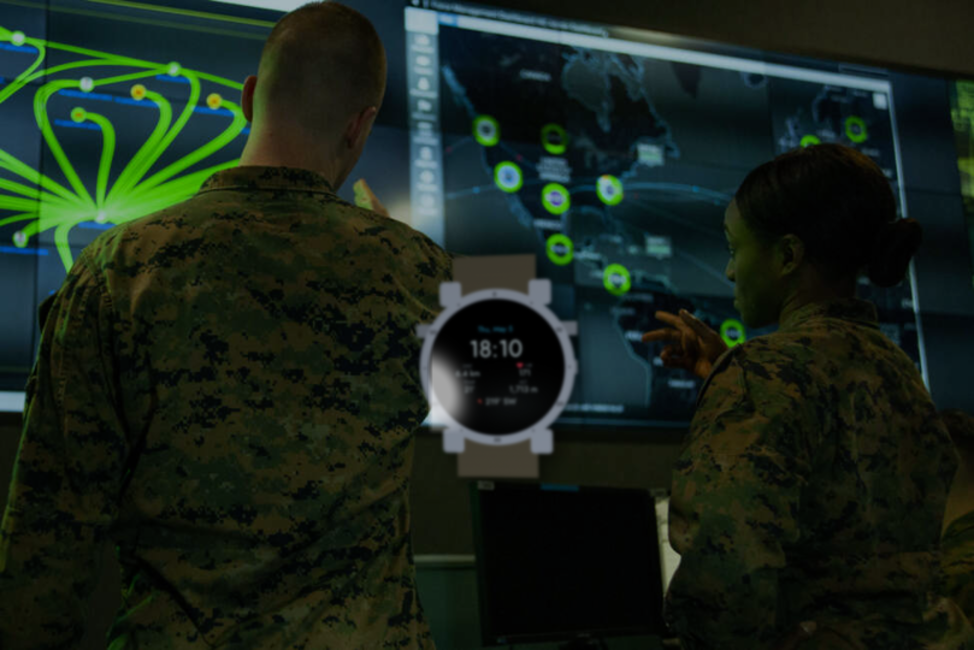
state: 18:10
